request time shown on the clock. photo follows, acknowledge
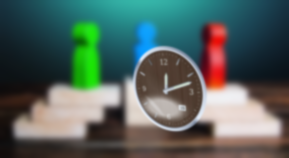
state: 12:12
